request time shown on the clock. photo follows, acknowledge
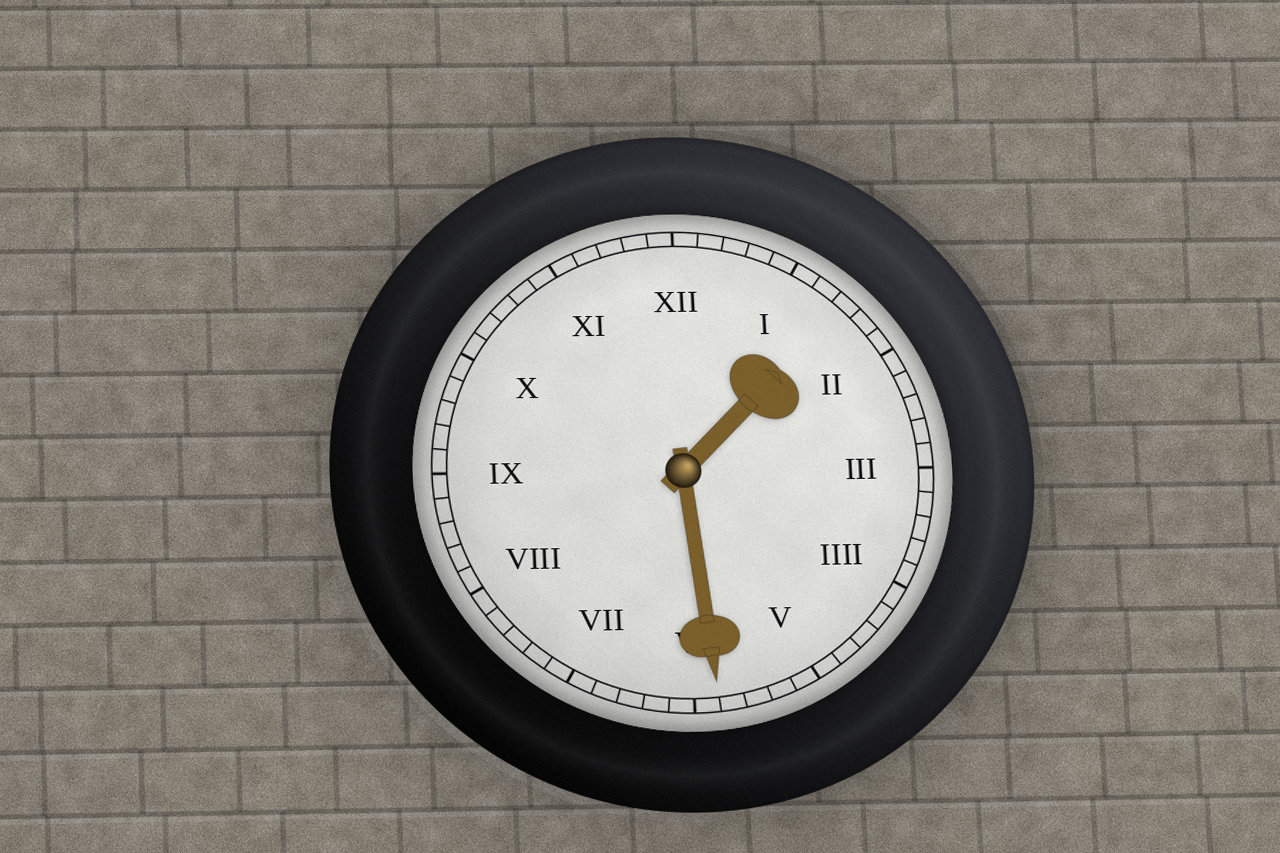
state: 1:29
